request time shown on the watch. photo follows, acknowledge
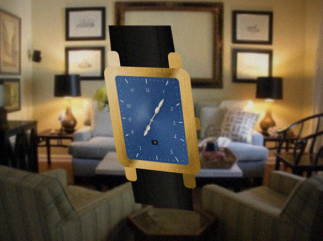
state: 7:06
